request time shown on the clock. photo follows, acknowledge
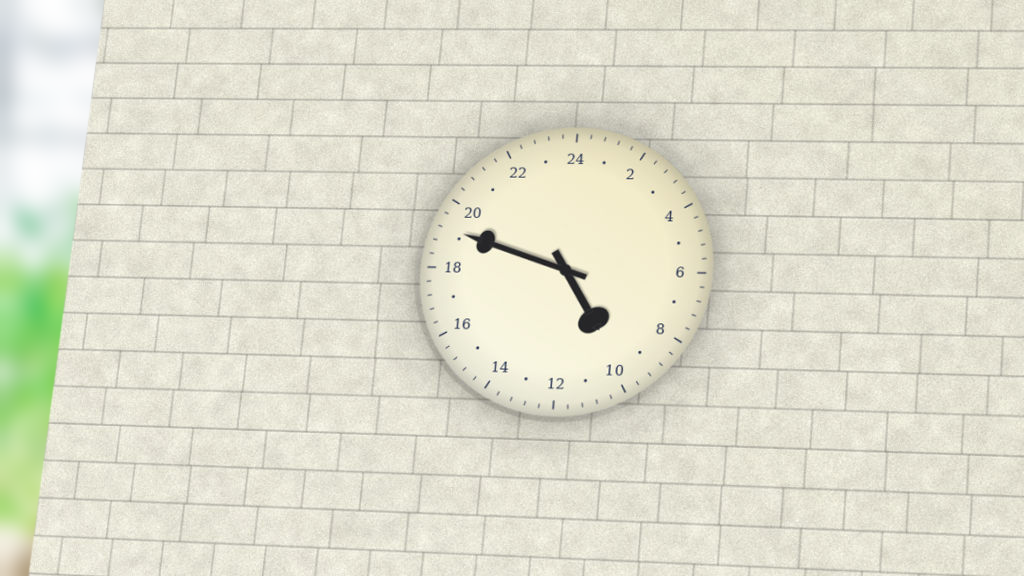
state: 9:48
